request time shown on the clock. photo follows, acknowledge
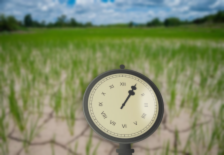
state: 1:05
